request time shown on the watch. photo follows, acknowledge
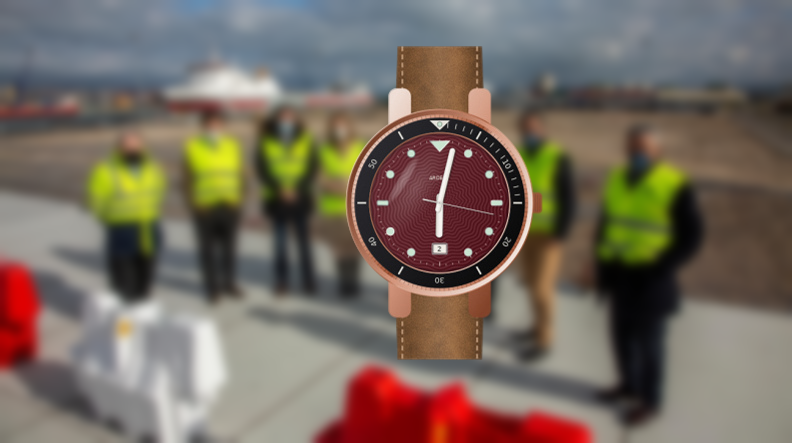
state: 6:02:17
